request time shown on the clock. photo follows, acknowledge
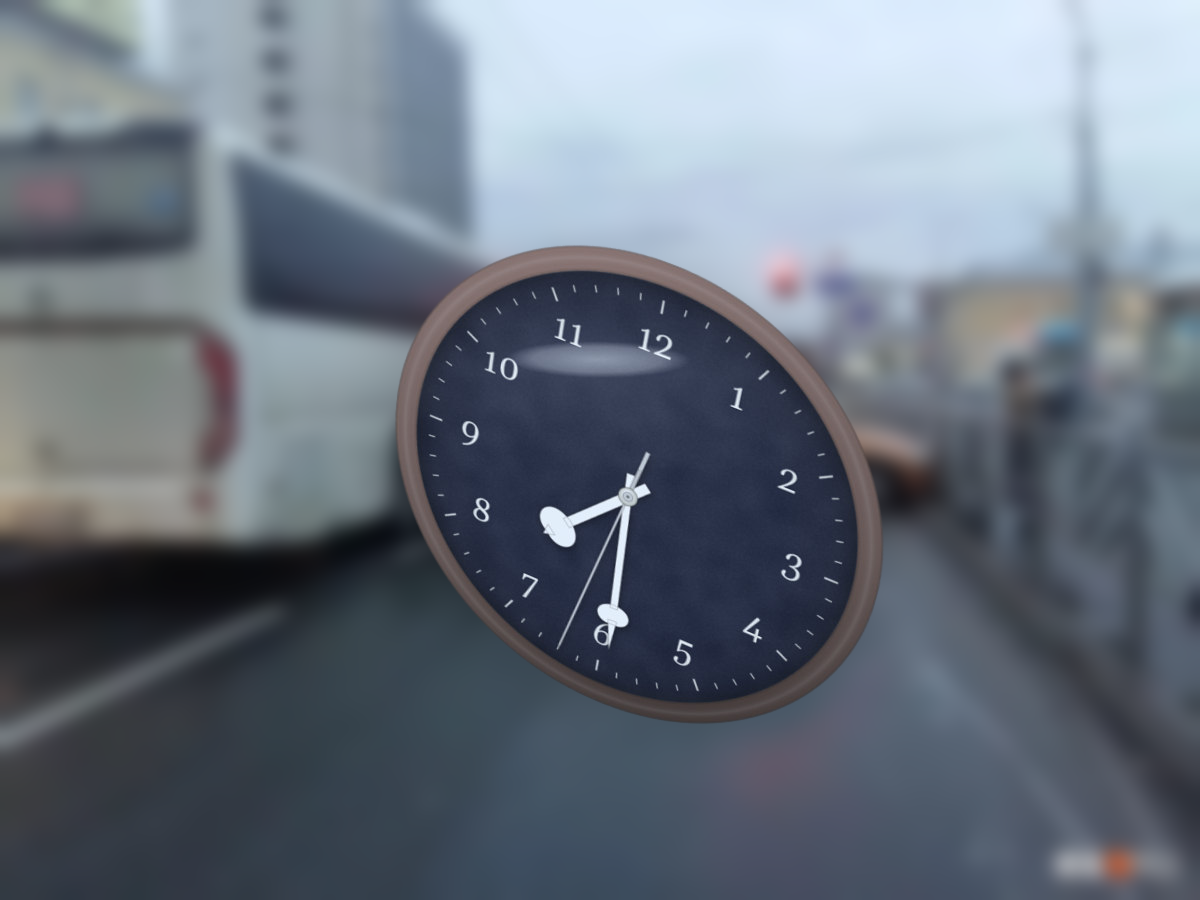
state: 7:29:32
